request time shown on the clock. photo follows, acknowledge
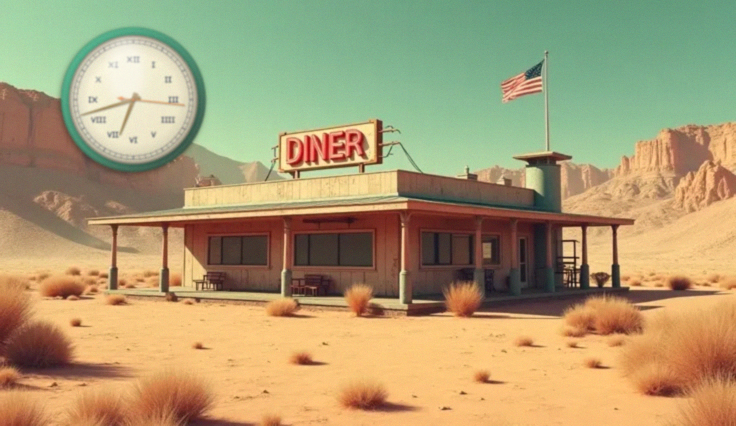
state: 6:42:16
